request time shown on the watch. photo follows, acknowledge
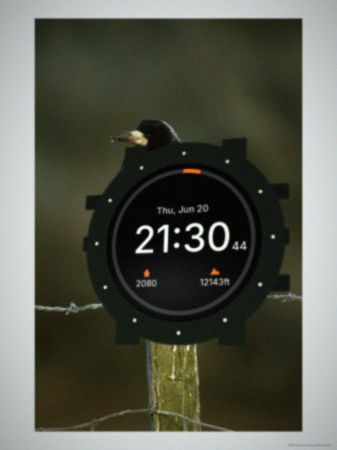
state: 21:30:44
